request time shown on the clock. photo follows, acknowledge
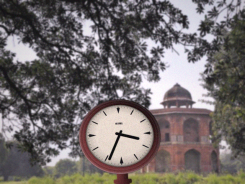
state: 3:34
